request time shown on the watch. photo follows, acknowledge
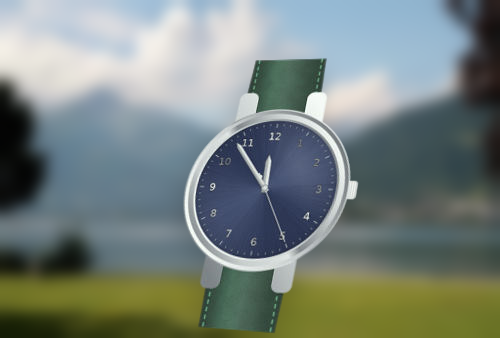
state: 11:53:25
